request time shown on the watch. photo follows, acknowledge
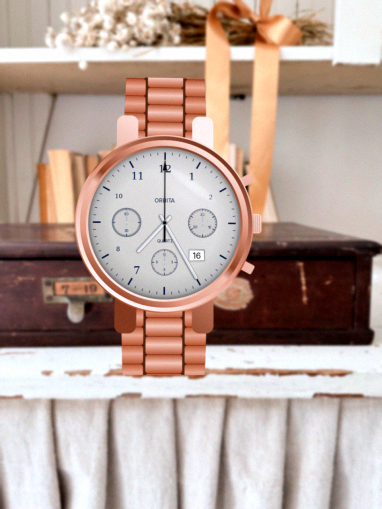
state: 7:25
